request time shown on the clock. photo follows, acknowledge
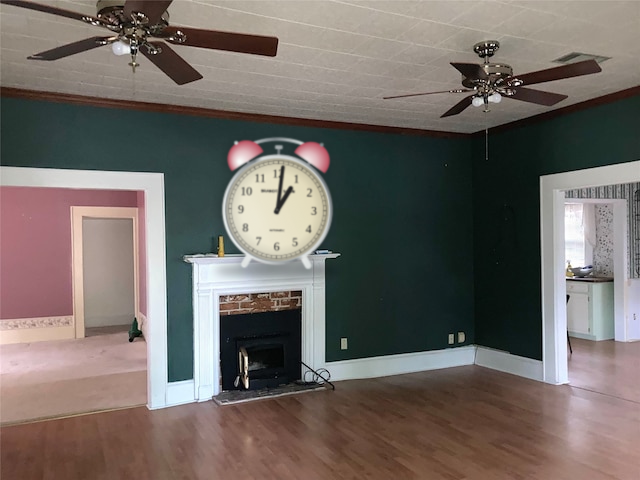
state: 1:01
